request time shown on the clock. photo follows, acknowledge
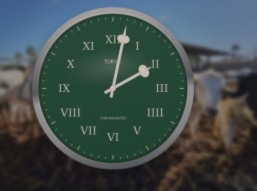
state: 2:02
